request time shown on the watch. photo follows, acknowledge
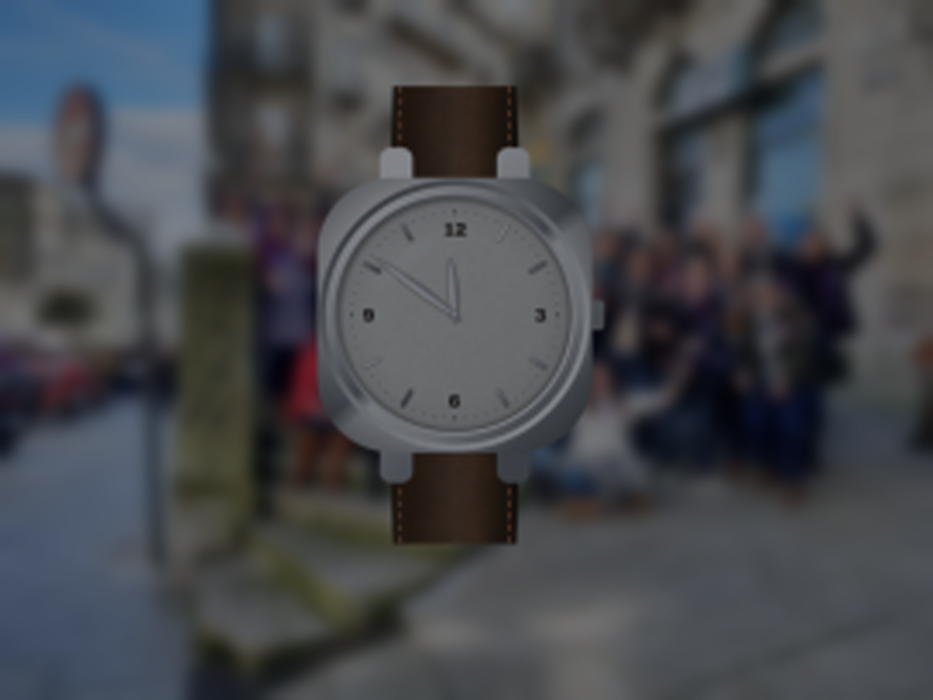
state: 11:51
